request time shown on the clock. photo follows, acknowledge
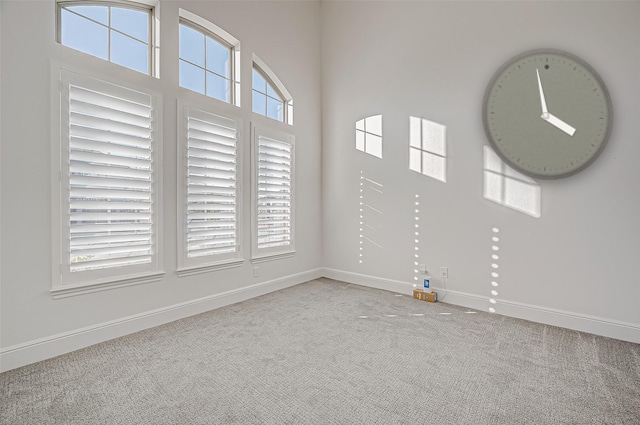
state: 3:58
